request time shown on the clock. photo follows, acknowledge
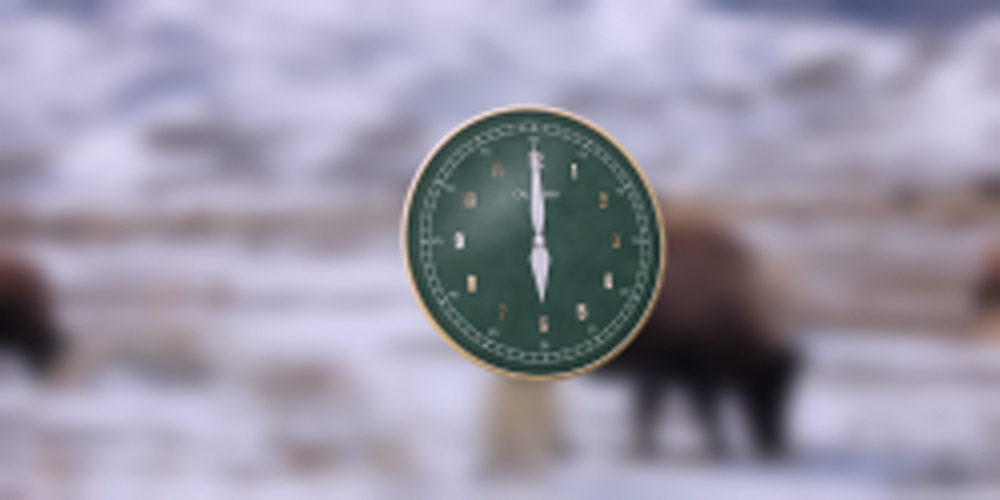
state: 6:00
